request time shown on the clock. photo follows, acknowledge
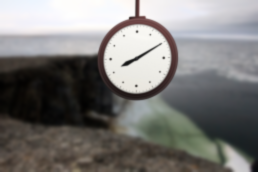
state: 8:10
